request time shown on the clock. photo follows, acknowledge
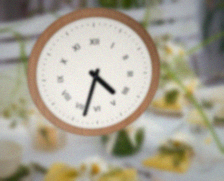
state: 4:33
